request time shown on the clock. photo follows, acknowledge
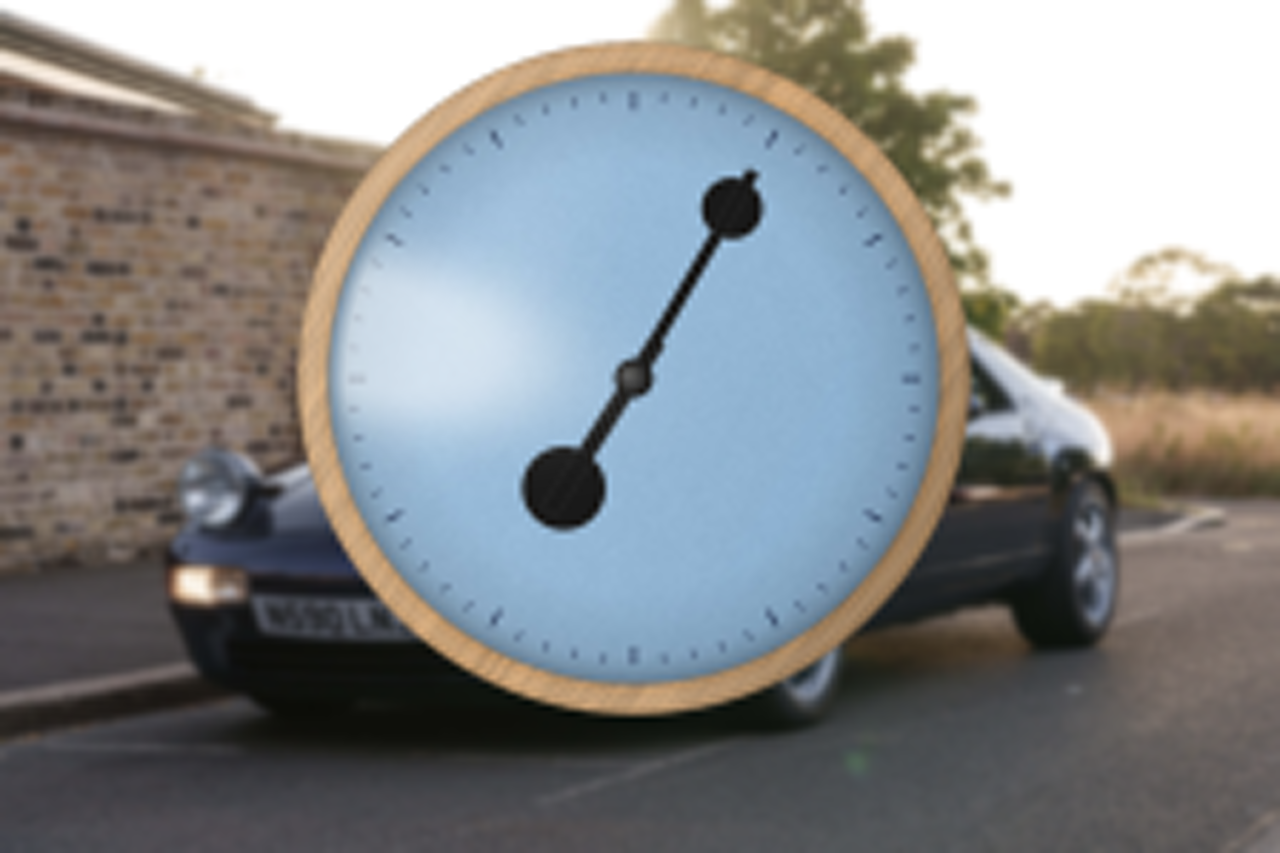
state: 7:05
